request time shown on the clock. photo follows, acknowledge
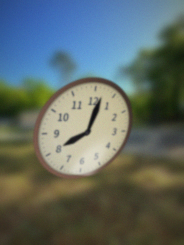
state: 8:02
